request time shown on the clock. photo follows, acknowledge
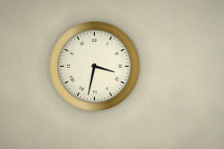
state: 3:32
